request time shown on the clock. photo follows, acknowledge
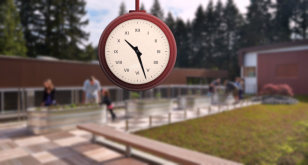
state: 10:27
